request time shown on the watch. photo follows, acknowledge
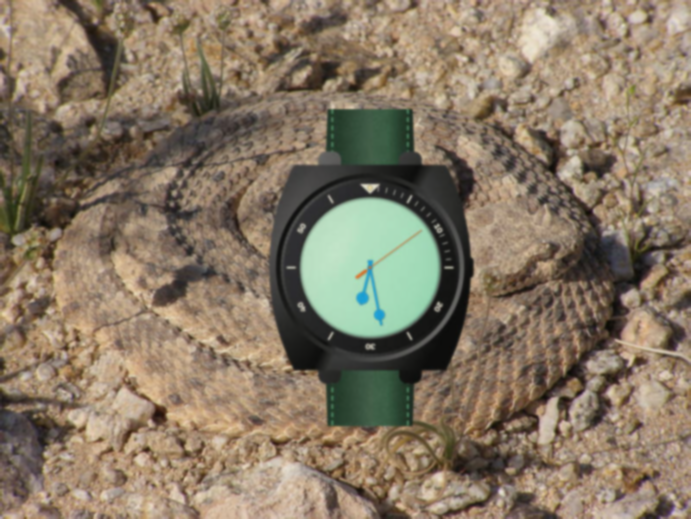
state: 6:28:09
